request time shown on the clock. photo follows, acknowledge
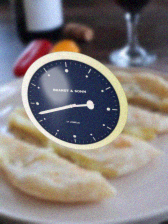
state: 2:42
